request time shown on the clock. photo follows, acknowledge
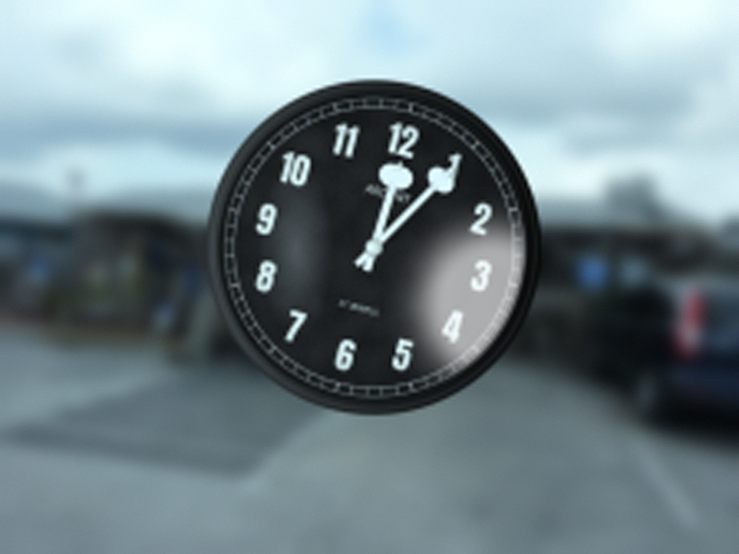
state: 12:05
